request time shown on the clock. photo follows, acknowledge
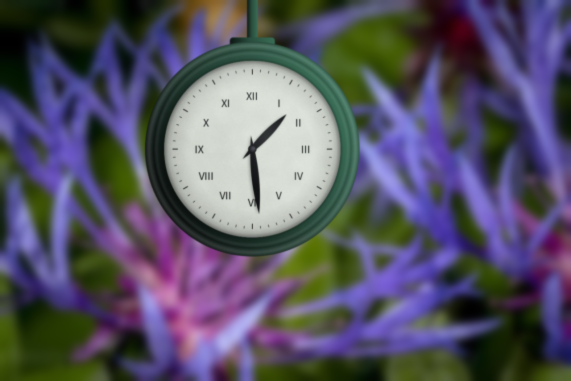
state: 1:29
